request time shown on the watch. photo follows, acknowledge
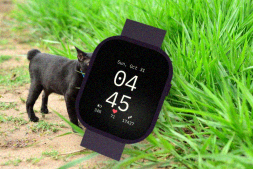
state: 4:45
